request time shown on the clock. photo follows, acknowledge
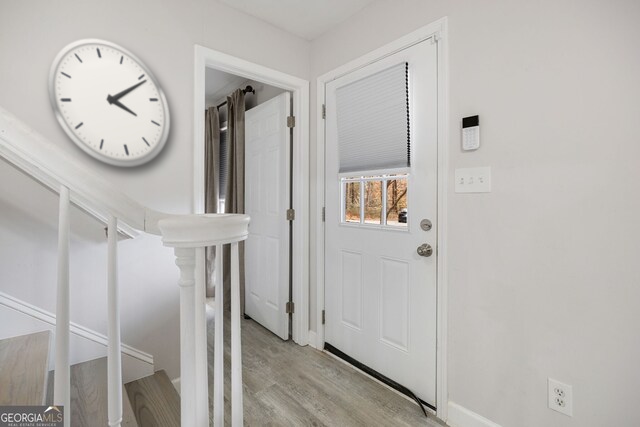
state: 4:11
